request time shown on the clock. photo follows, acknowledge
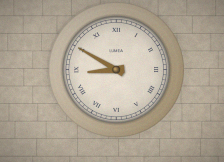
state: 8:50
